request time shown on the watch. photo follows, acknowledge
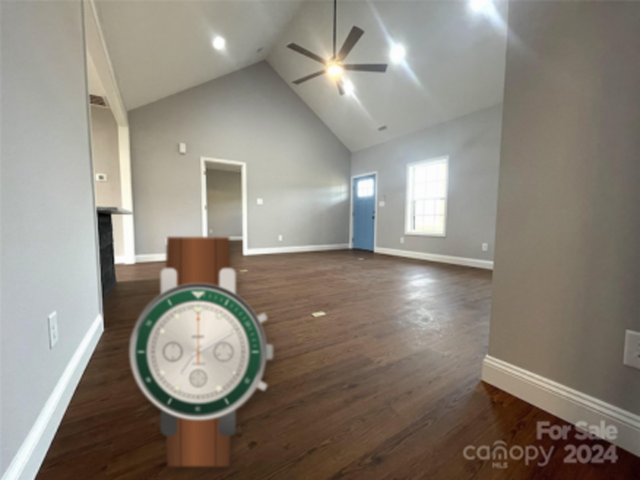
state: 7:10
